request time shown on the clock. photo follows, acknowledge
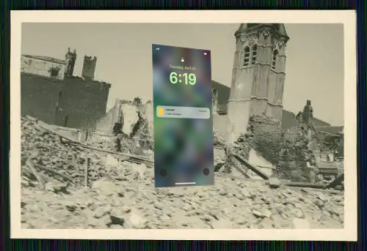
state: 6:19
